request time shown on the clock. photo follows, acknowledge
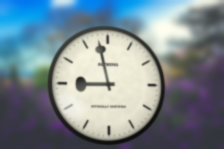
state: 8:58
